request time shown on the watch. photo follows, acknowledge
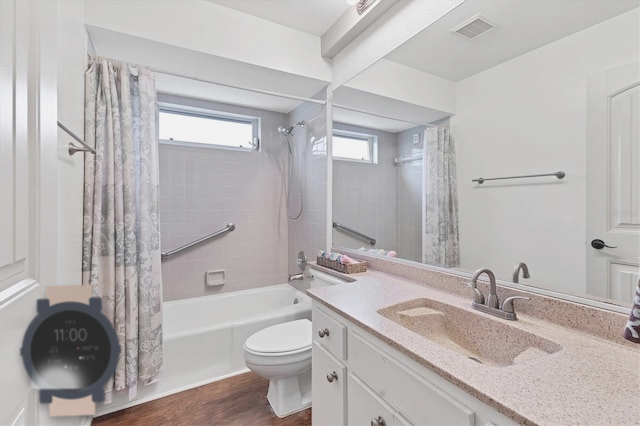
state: 11:00
